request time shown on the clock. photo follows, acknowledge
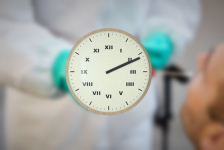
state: 2:11
